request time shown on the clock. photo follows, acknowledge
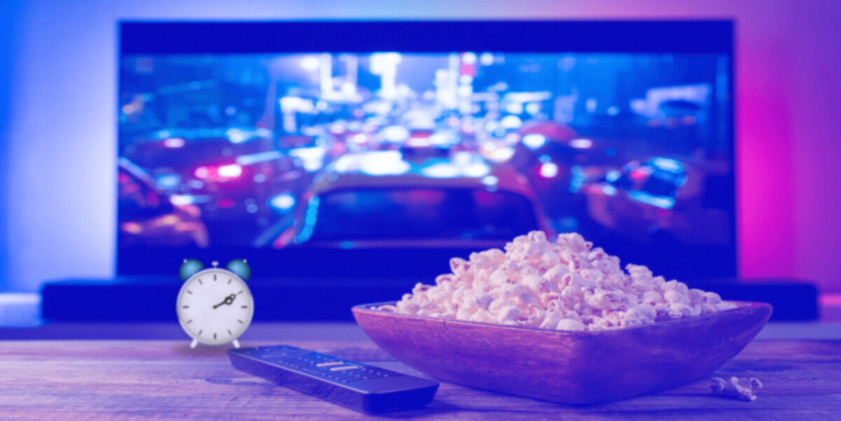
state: 2:10
